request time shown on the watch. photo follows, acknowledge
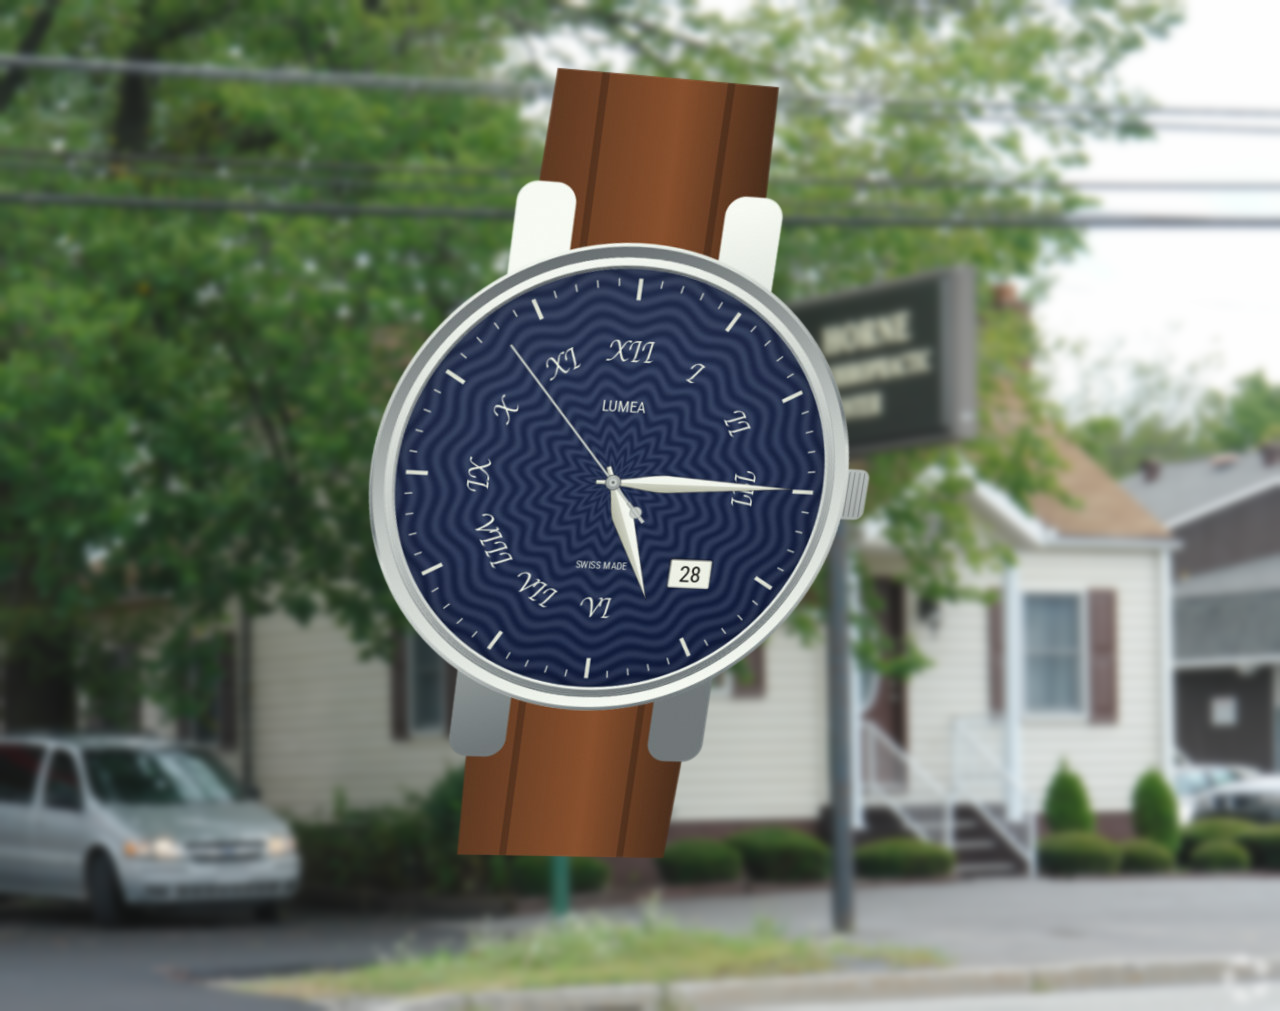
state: 5:14:53
